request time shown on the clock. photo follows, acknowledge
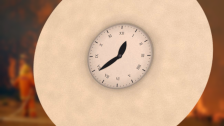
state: 12:39
